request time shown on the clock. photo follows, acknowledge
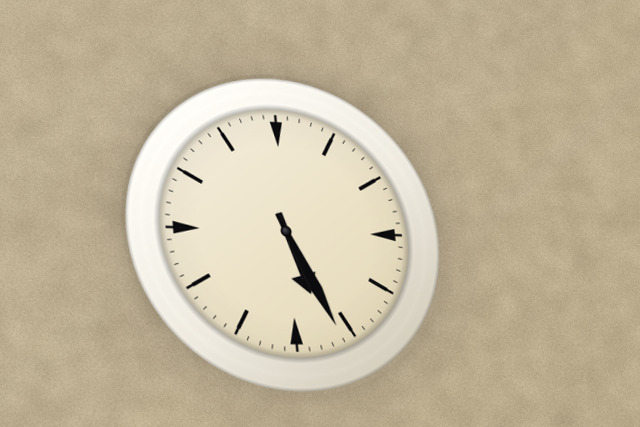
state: 5:26
